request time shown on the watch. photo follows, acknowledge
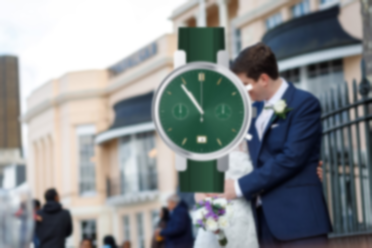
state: 10:54
